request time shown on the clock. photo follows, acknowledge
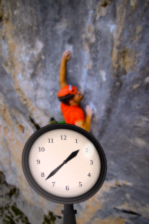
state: 1:38
